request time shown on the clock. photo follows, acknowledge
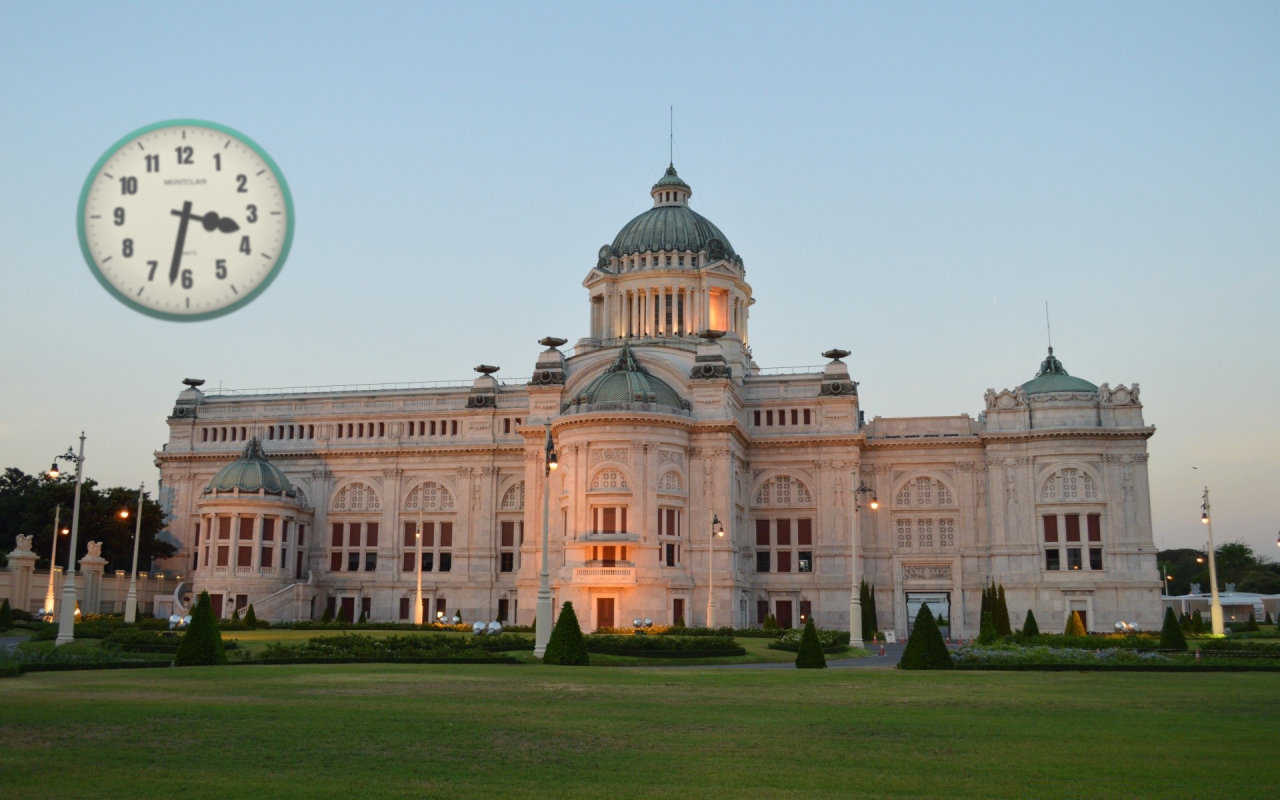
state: 3:32
